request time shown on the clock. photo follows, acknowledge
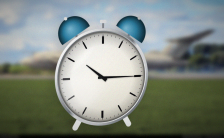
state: 10:15
